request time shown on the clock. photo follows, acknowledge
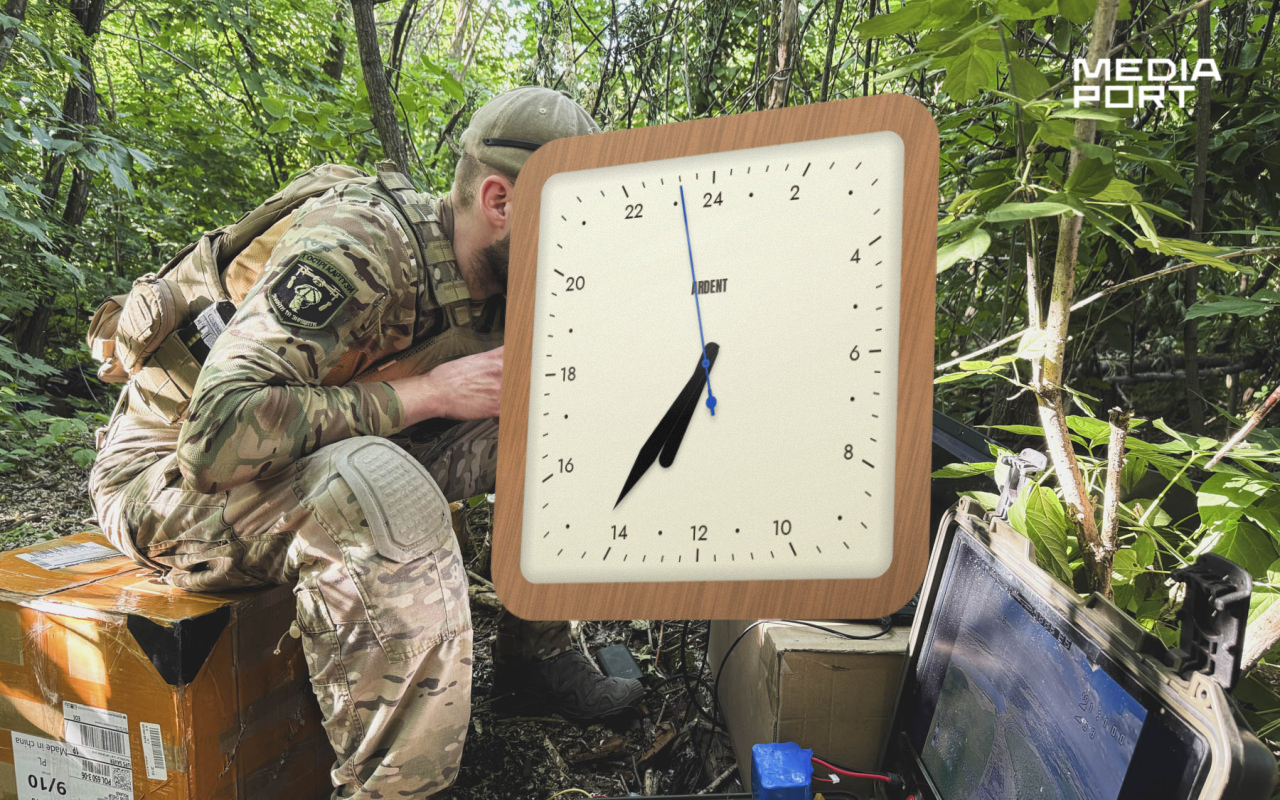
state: 13:35:58
